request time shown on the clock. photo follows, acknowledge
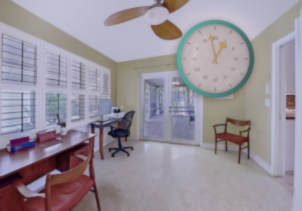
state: 12:58
